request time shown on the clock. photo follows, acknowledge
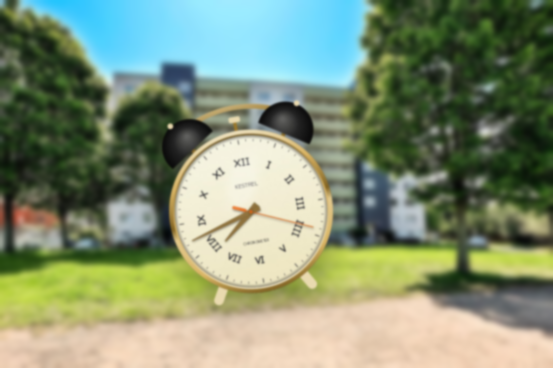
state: 7:42:19
